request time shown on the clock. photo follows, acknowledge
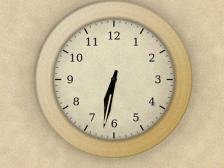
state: 6:32
